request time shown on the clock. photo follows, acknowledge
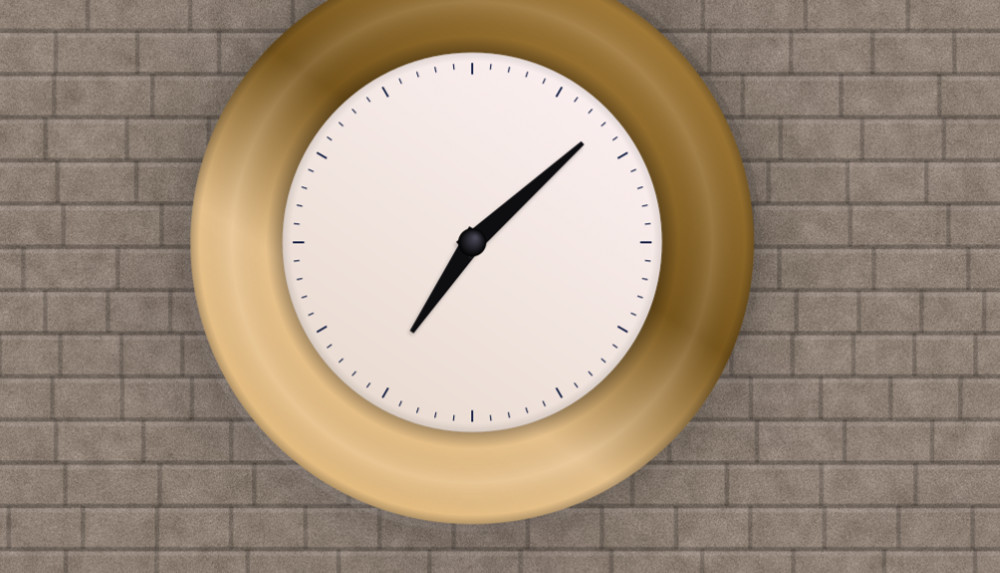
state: 7:08
